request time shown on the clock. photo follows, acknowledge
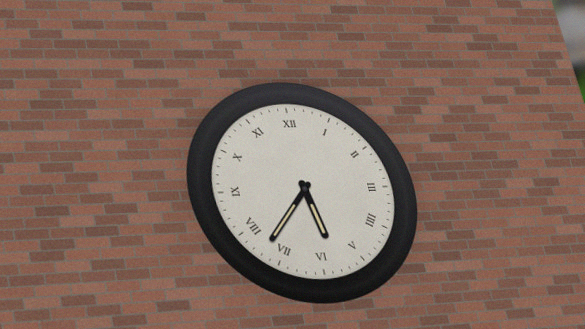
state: 5:37
